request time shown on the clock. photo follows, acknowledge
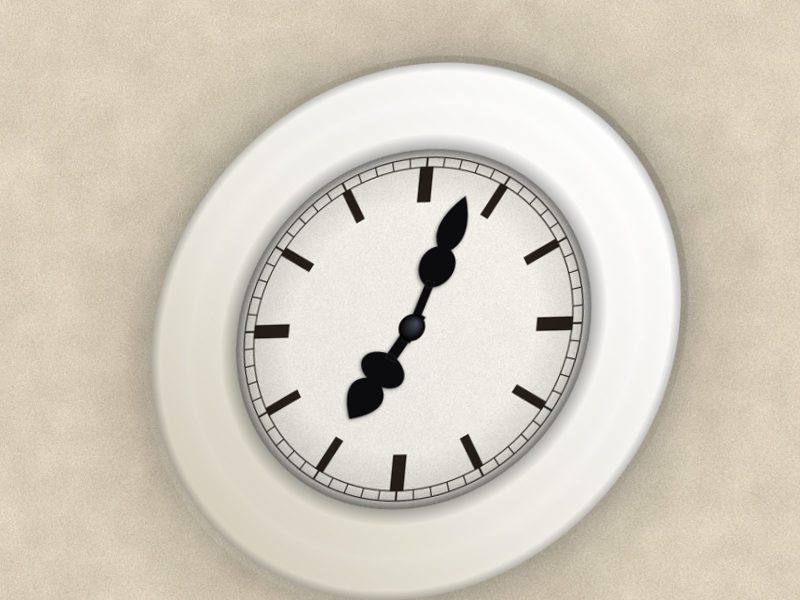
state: 7:03
